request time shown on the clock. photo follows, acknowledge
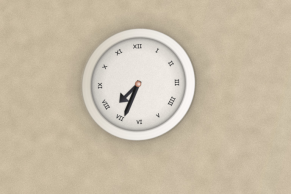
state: 7:34
